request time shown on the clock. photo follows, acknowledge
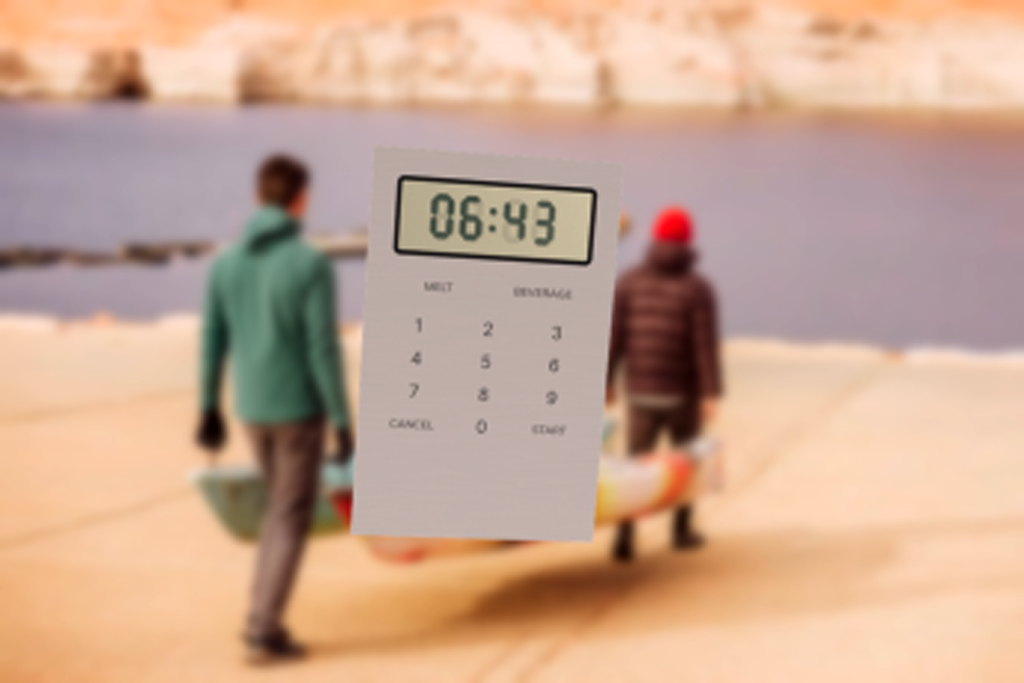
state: 6:43
